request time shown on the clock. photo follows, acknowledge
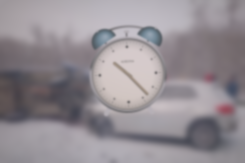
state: 10:23
